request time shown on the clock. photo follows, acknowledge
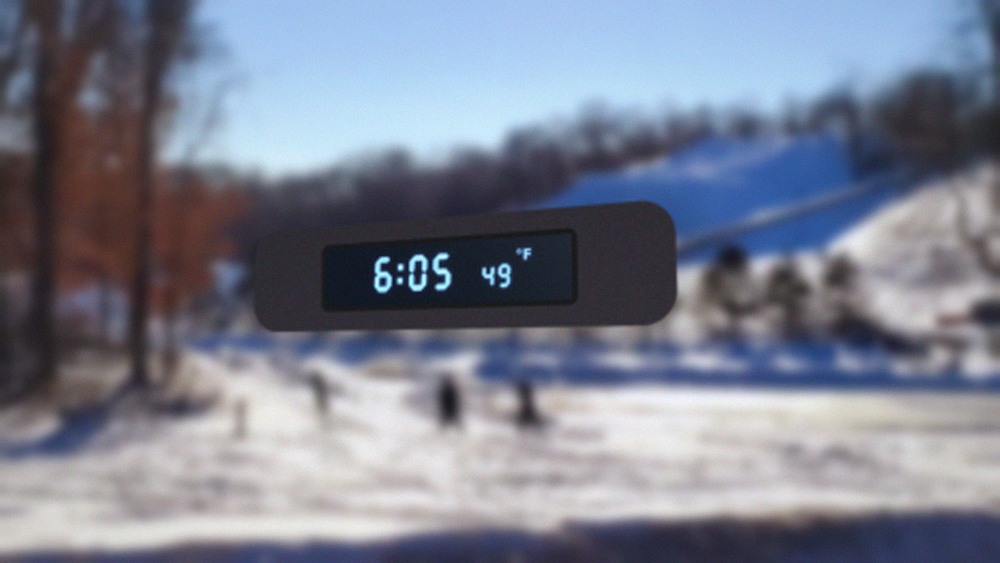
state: 6:05
